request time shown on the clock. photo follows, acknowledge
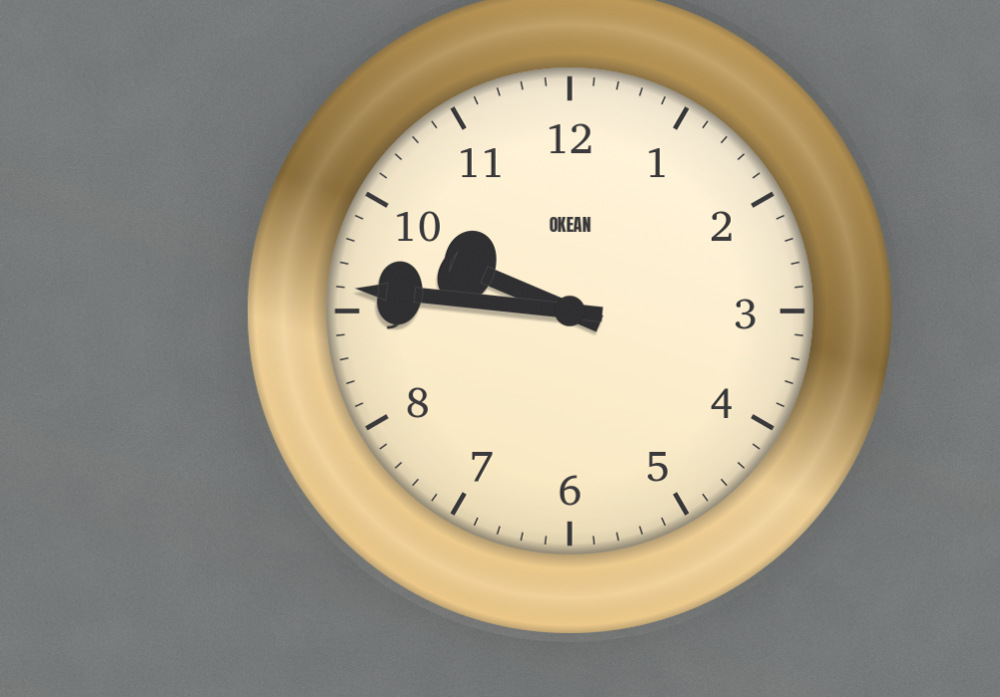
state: 9:46
